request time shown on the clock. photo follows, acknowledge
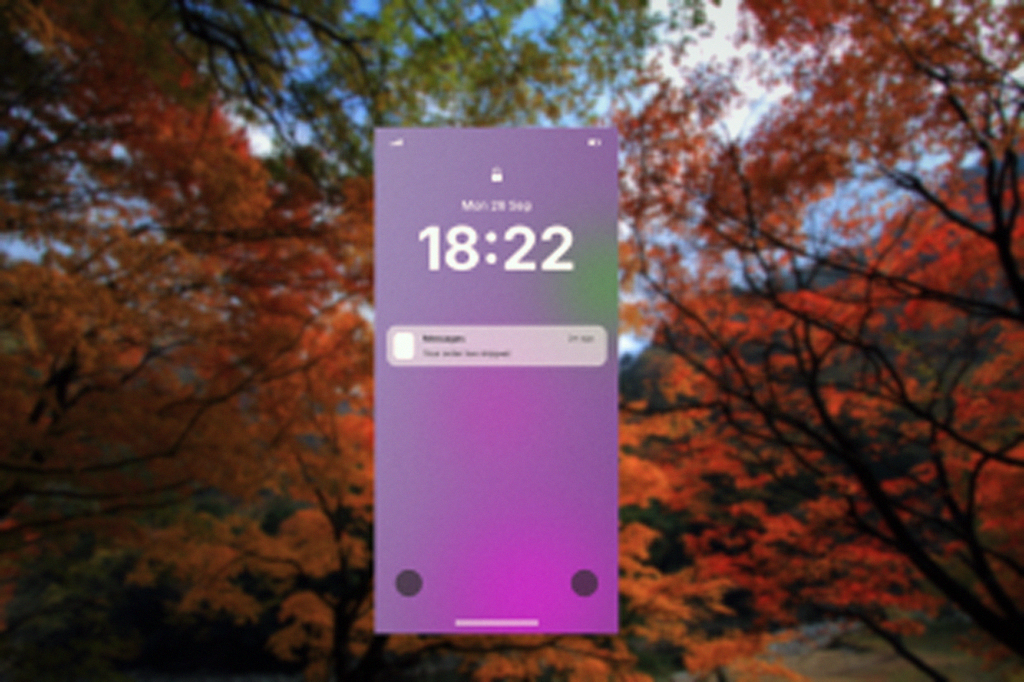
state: 18:22
